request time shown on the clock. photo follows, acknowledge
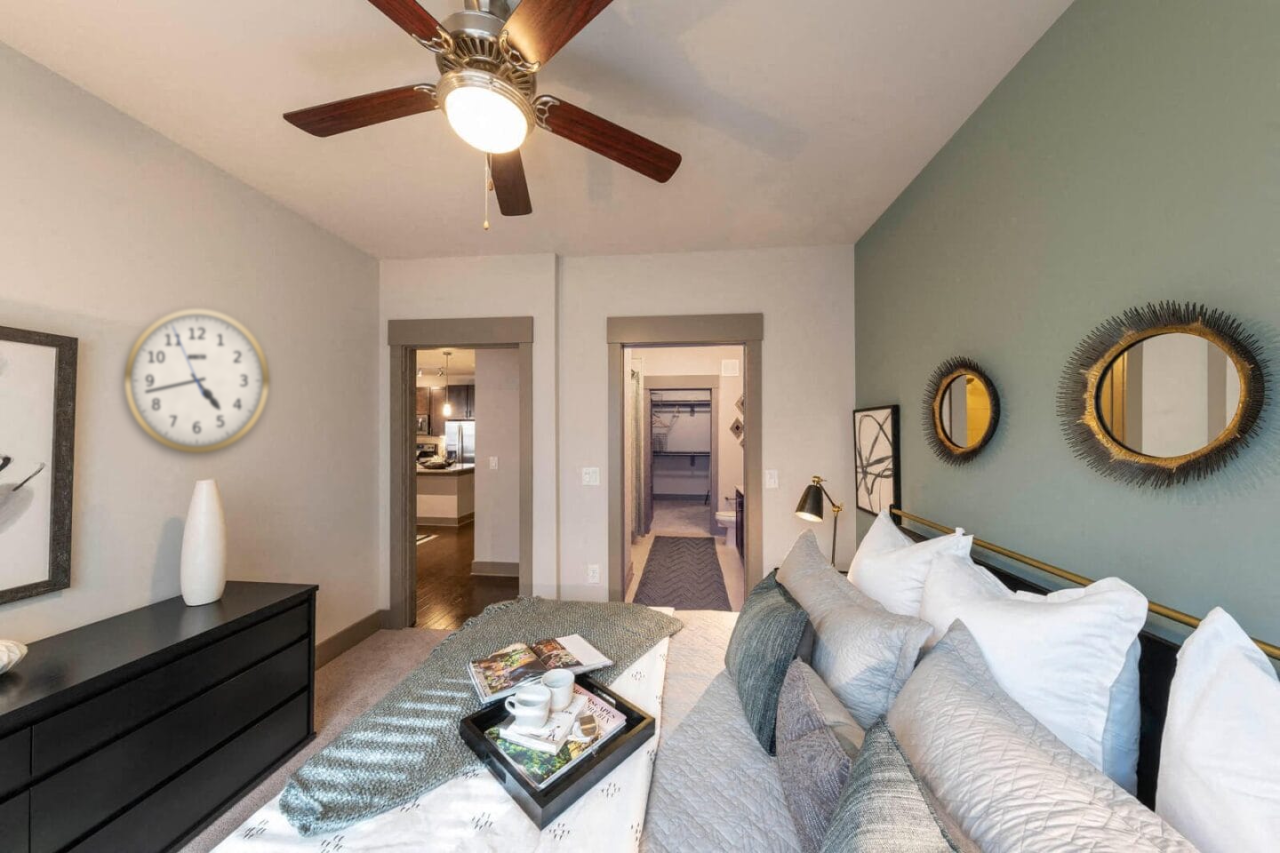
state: 4:42:56
